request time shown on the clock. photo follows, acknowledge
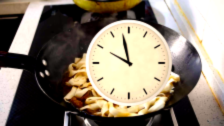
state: 9:58
